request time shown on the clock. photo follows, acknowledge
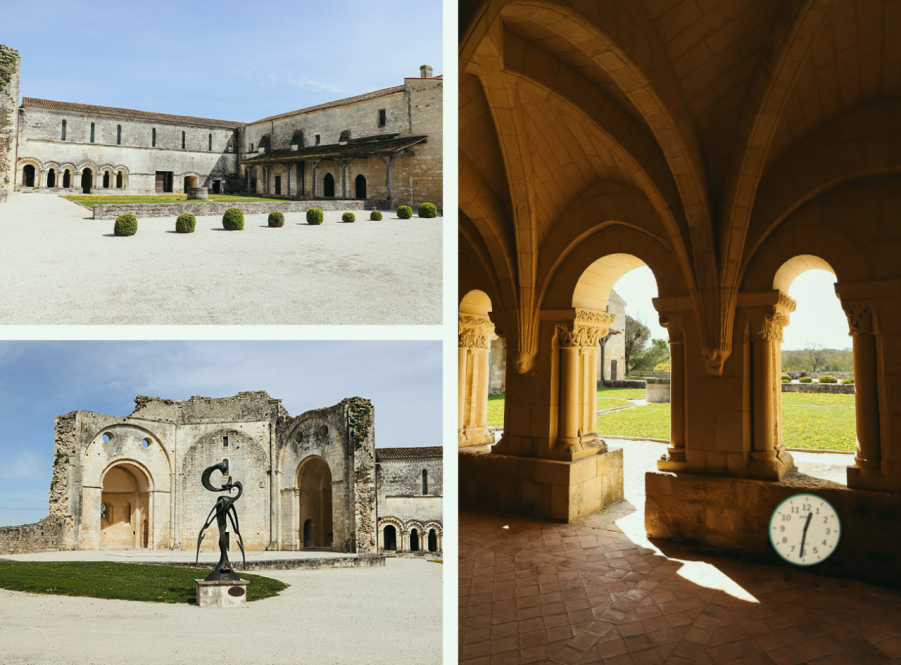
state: 12:31
